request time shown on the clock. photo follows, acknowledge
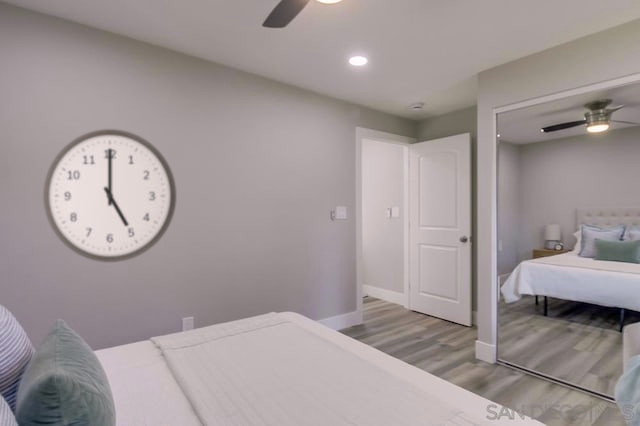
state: 5:00
